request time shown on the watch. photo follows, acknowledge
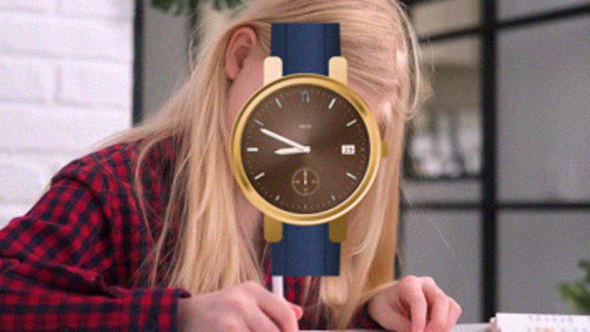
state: 8:49
